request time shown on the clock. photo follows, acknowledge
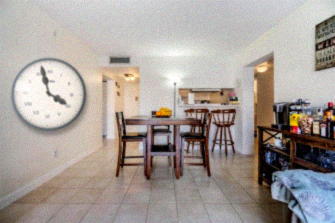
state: 3:57
